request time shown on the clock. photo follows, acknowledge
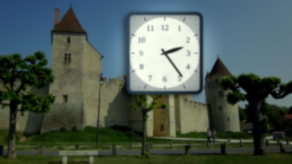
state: 2:24
